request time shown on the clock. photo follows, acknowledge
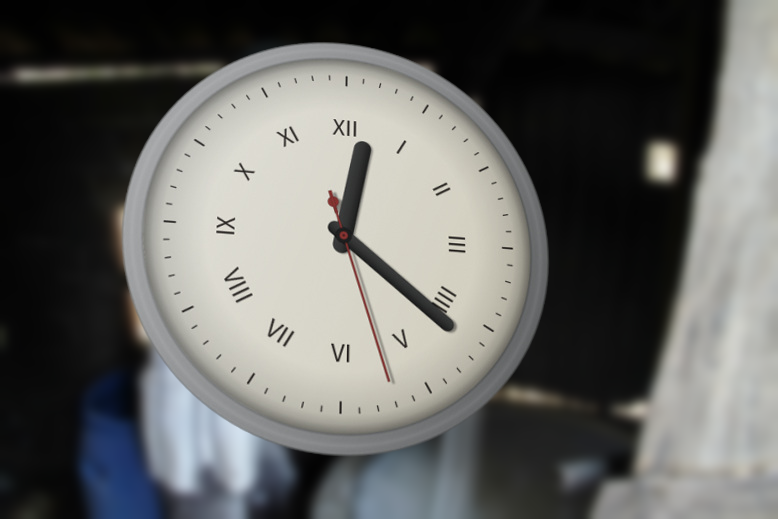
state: 12:21:27
